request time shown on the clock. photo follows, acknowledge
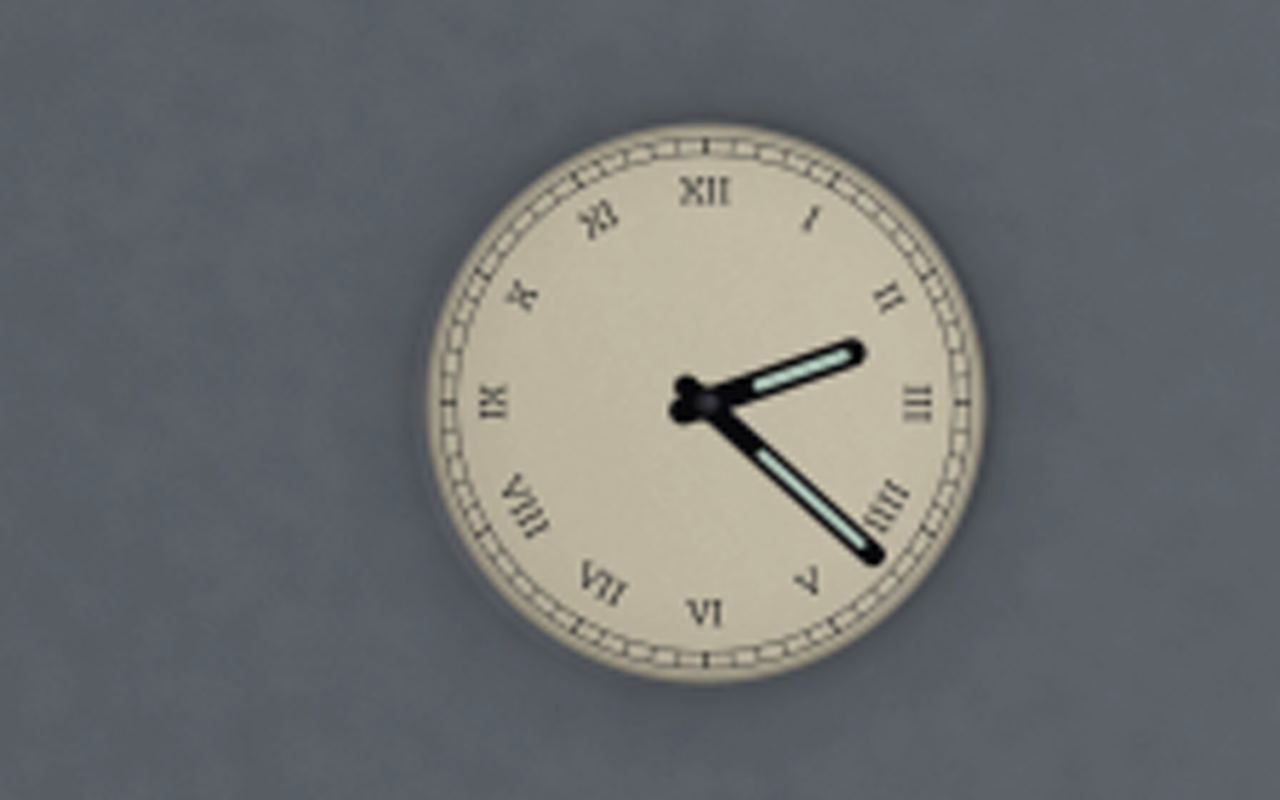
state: 2:22
